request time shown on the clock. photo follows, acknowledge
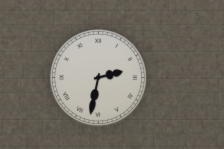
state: 2:32
